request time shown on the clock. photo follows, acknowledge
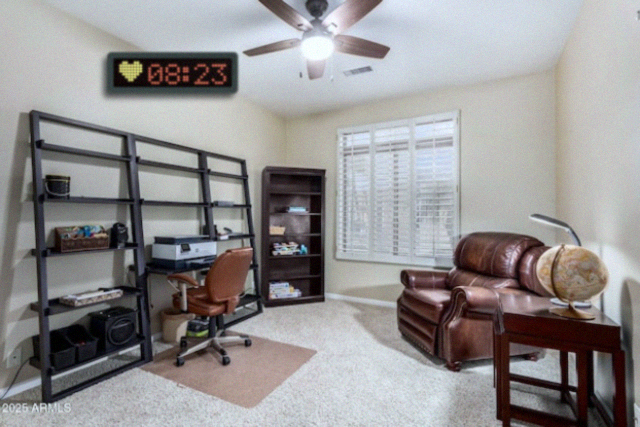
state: 8:23
